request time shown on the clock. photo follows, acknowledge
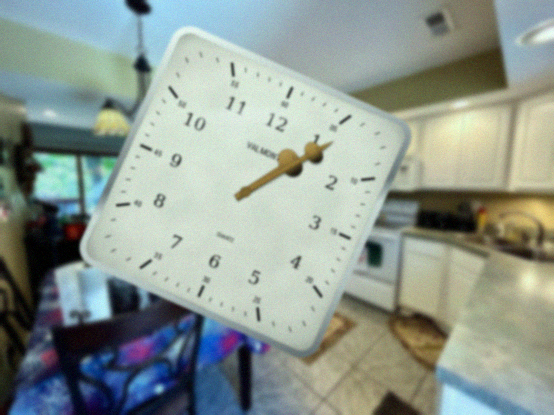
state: 1:06
